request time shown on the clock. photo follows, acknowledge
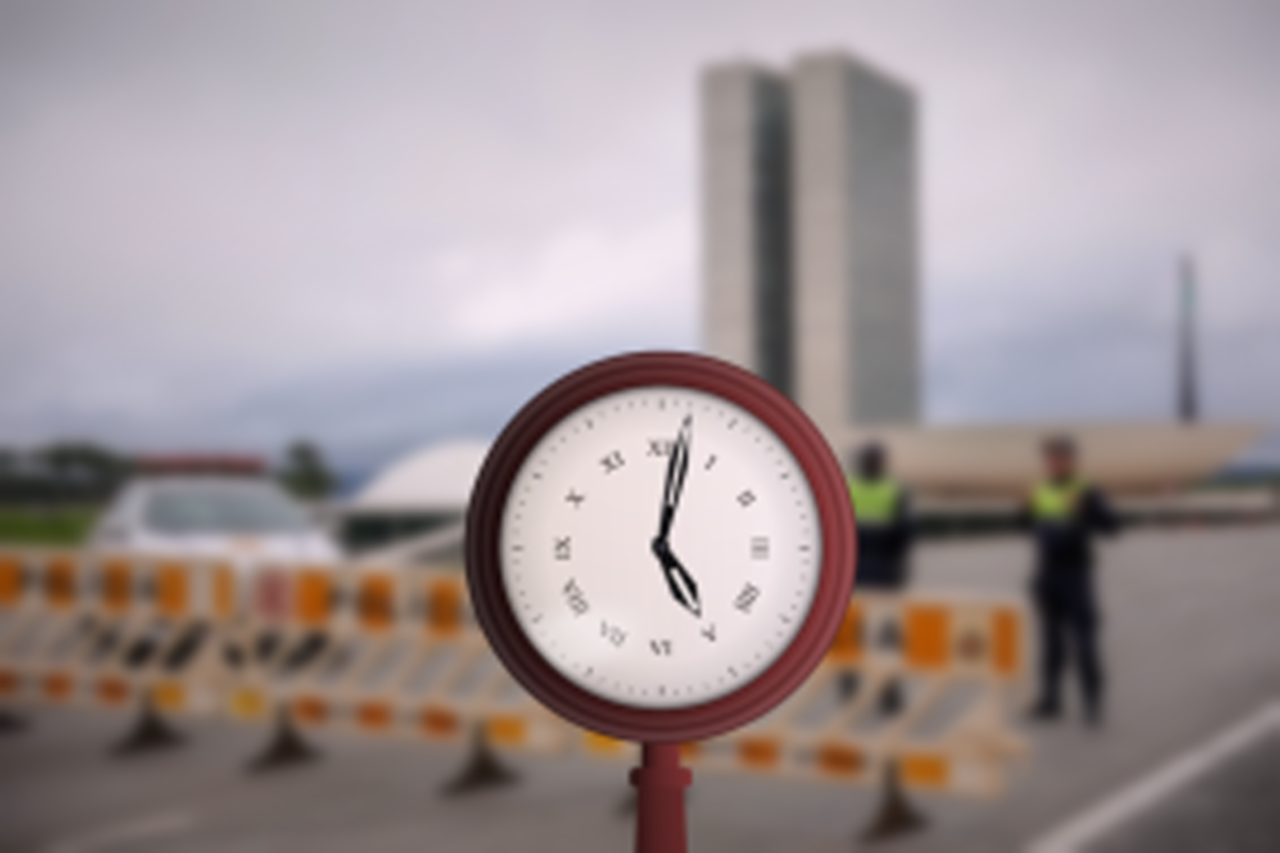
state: 5:02
